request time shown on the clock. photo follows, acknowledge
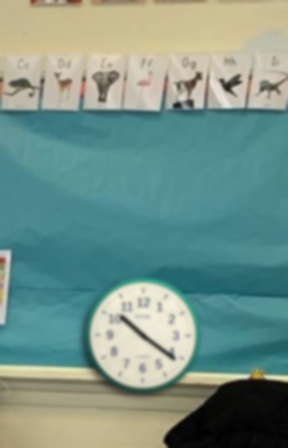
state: 10:21
